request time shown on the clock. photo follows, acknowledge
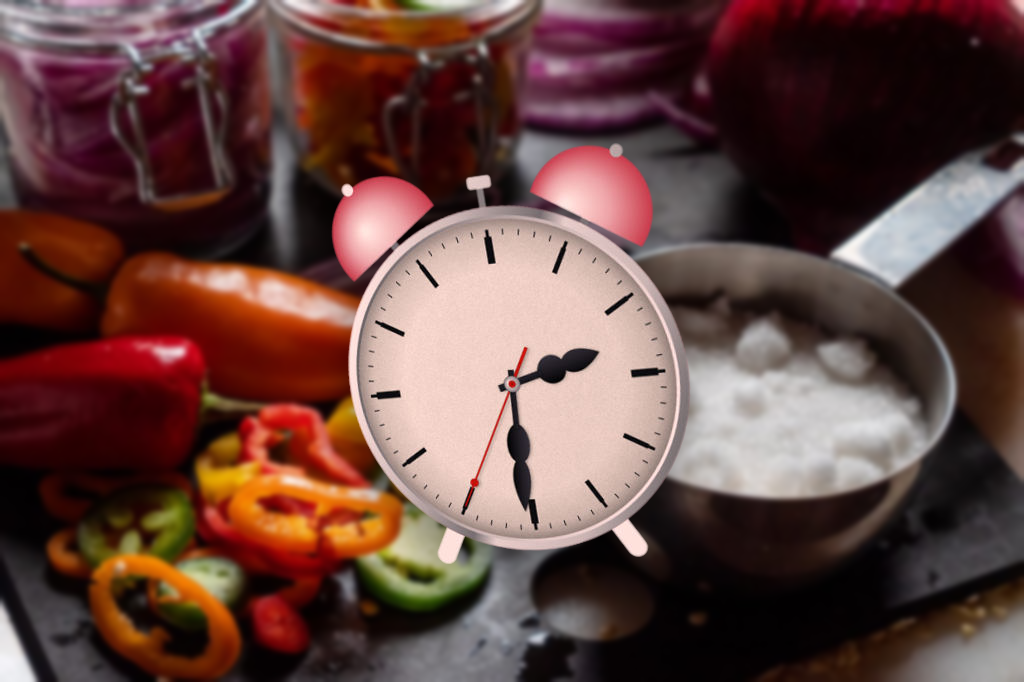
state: 2:30:35
